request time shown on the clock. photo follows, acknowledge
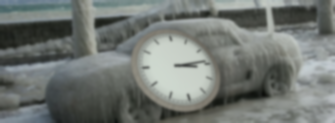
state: 3:14
